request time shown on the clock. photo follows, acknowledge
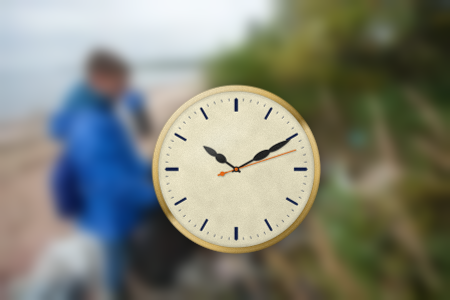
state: 10:10:12
